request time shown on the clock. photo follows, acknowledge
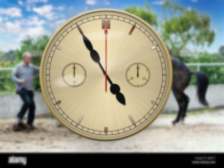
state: 4:55
